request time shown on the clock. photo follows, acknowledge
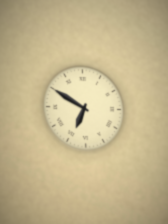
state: 6:50
